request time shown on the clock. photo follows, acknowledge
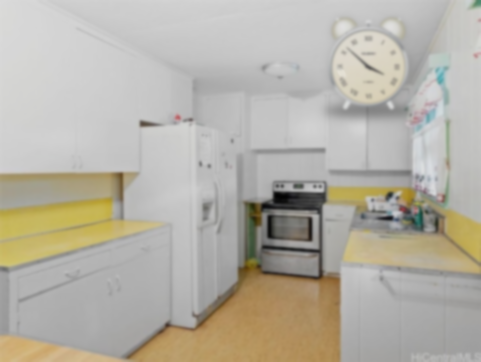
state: 3:52
